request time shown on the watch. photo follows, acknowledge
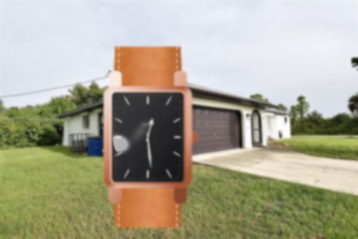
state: 12:29
